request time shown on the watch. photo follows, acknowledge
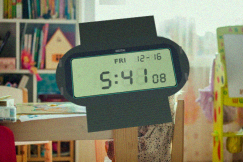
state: 5:41:08
